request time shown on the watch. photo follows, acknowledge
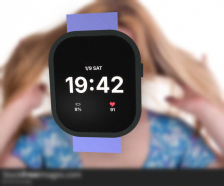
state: 19:42
